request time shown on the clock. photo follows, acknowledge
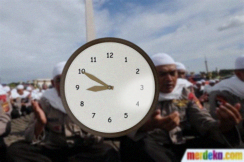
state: 8:50
